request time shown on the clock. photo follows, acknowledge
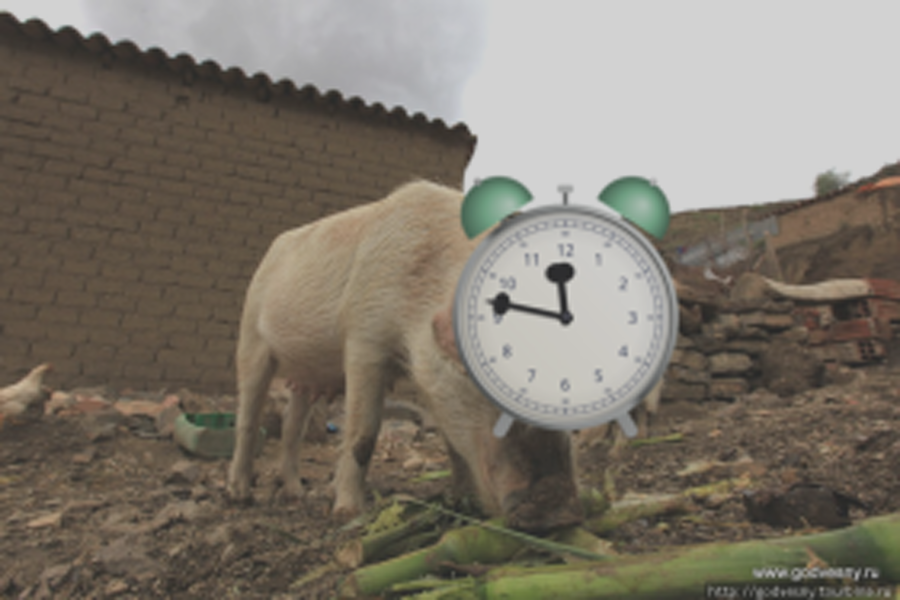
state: 11:47
